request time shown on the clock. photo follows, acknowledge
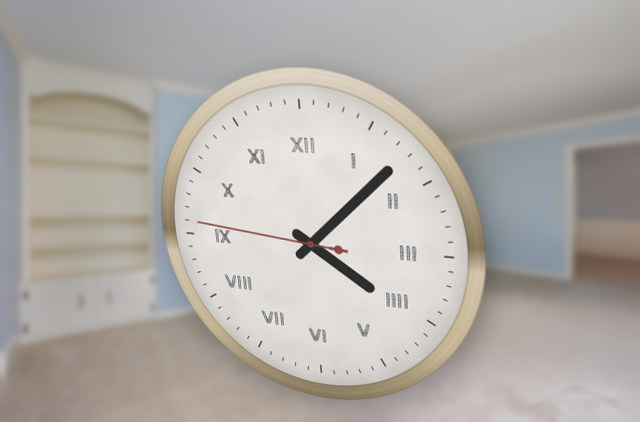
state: 4:07:46
